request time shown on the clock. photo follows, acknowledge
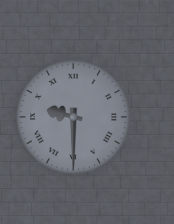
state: 9:30
